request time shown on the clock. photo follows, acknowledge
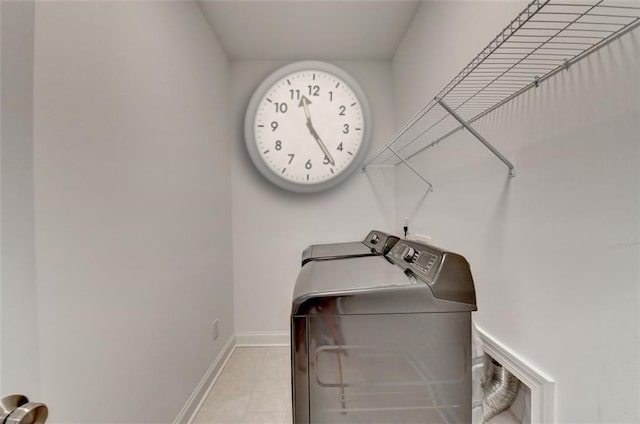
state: 11:24
